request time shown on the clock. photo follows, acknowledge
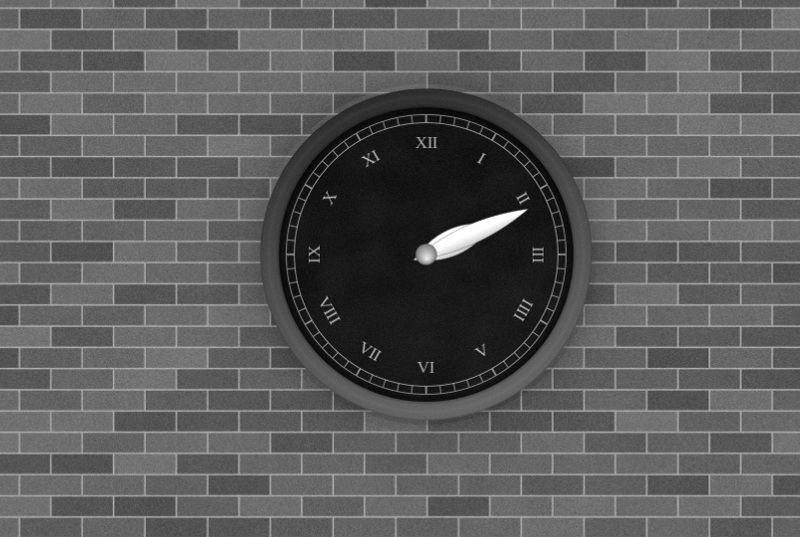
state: 2:11
